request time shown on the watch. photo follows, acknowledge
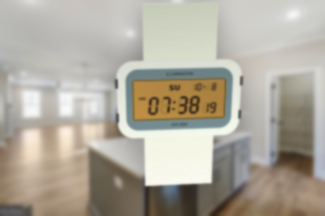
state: 7:38:19
